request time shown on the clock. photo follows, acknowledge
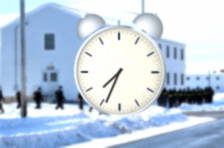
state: 7:34
